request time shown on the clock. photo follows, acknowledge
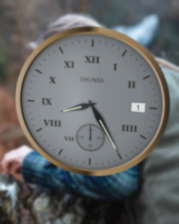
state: 8:25
